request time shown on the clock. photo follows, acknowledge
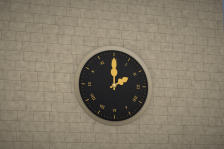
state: 2:00
